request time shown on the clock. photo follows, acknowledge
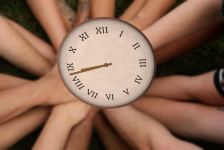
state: 8:43
